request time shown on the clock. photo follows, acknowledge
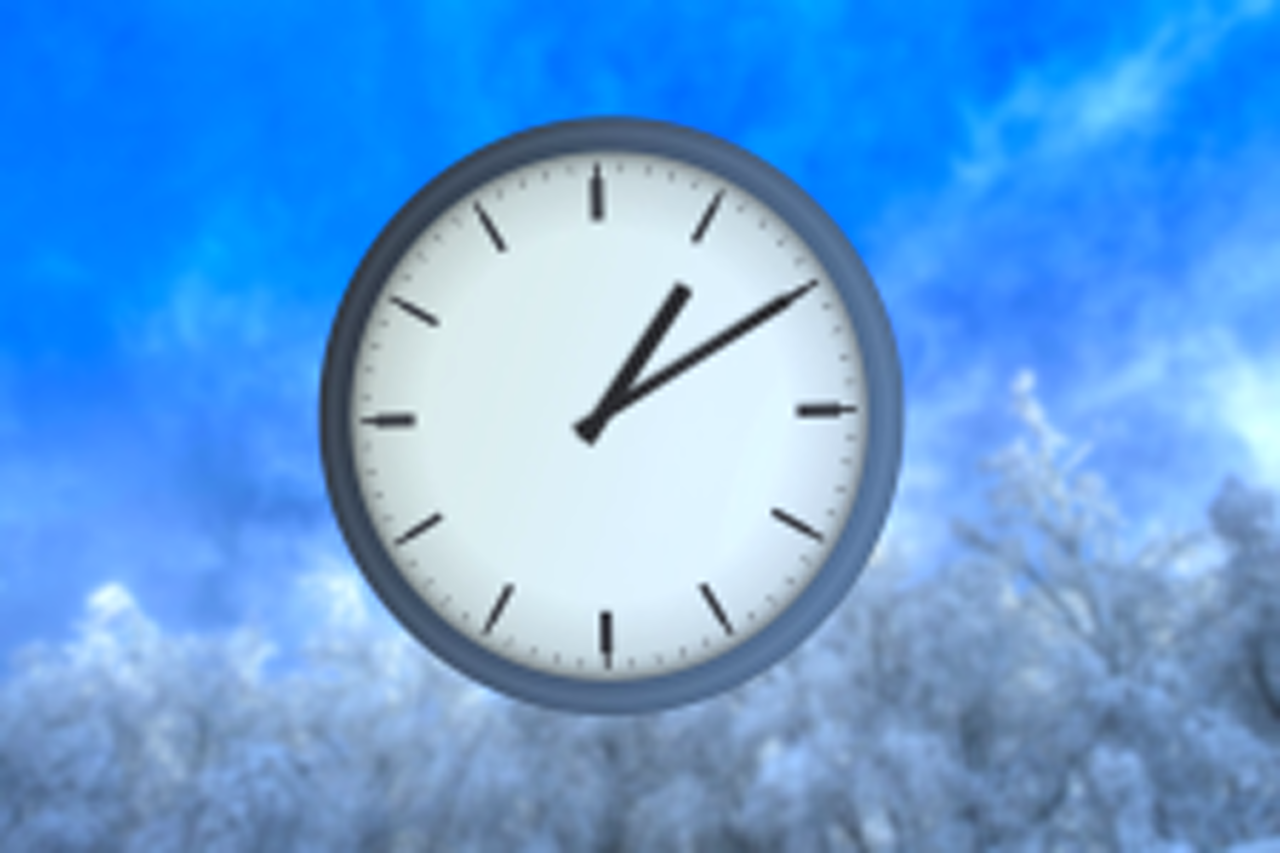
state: 1:10
